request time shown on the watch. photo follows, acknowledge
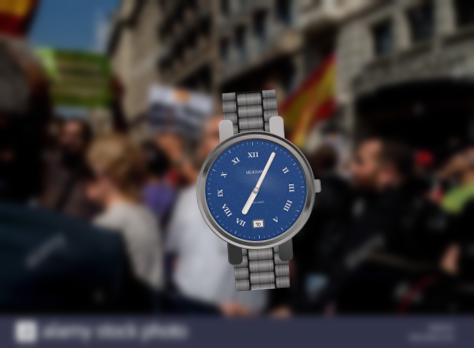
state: 7:05
